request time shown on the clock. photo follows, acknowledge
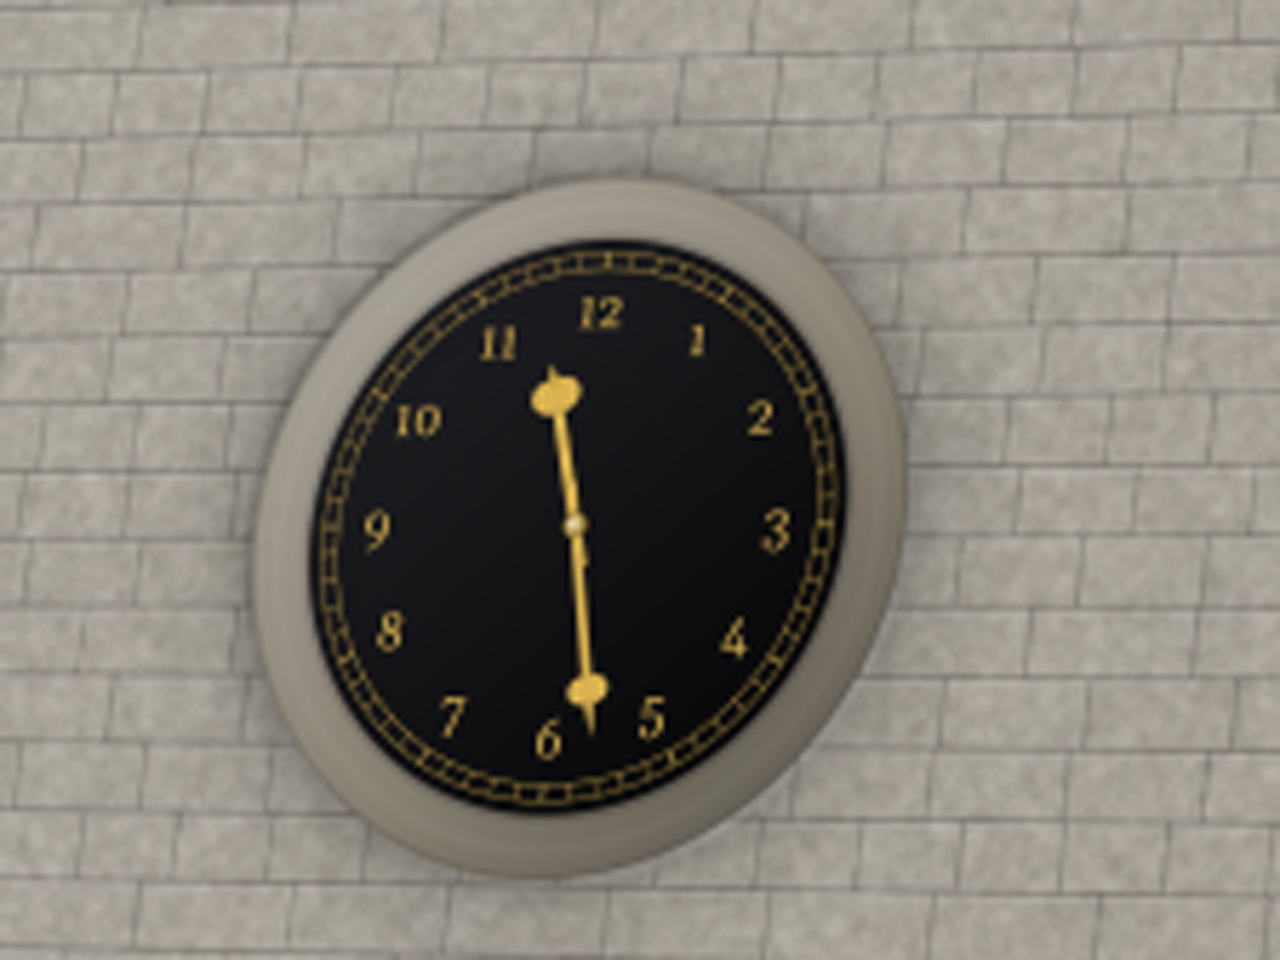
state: 11:28
